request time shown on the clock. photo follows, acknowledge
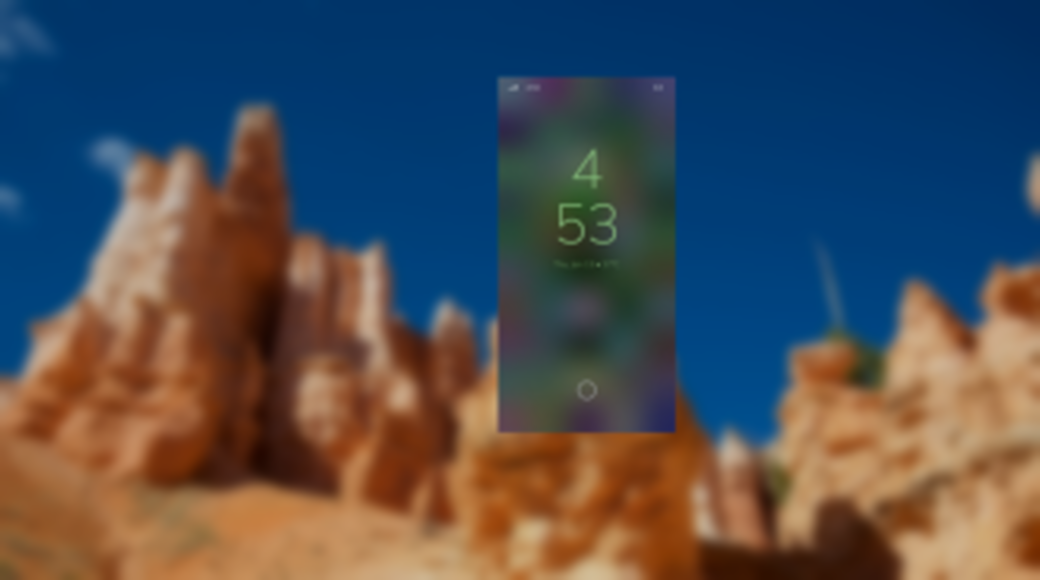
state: 4:53
